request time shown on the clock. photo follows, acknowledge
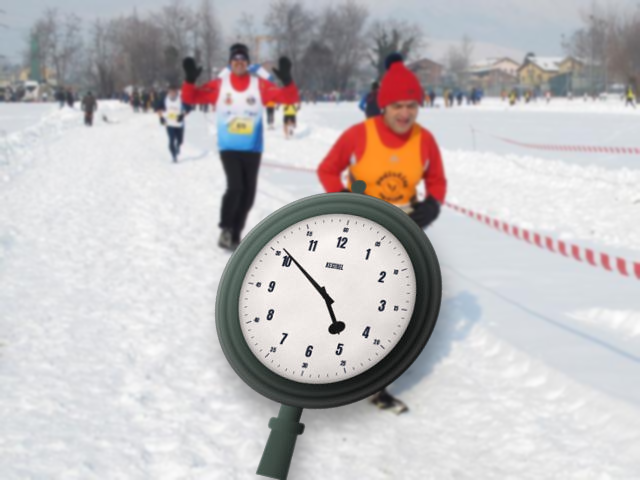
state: 4:51
